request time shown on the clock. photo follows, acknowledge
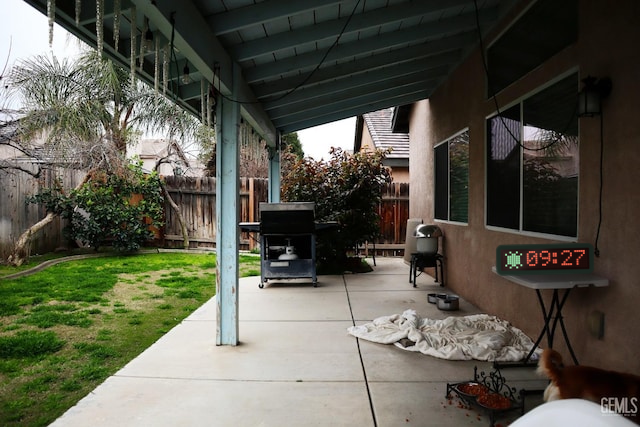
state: 9:27
